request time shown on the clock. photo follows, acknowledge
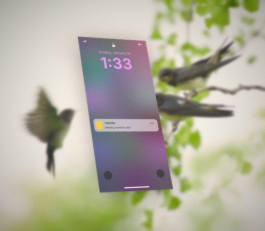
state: 1:33
